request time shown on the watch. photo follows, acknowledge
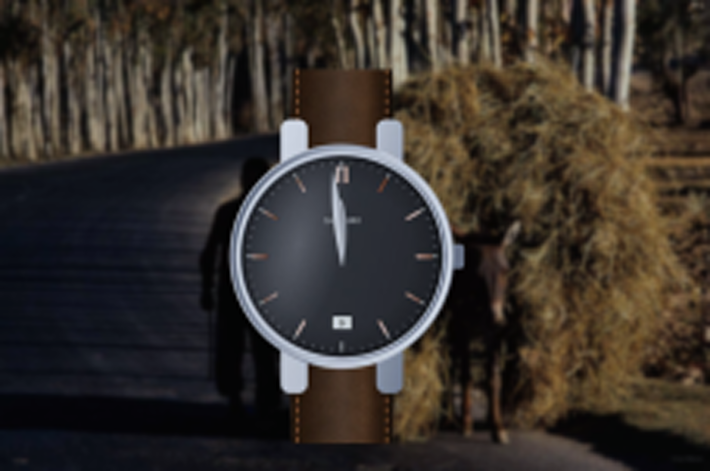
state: 11:59
